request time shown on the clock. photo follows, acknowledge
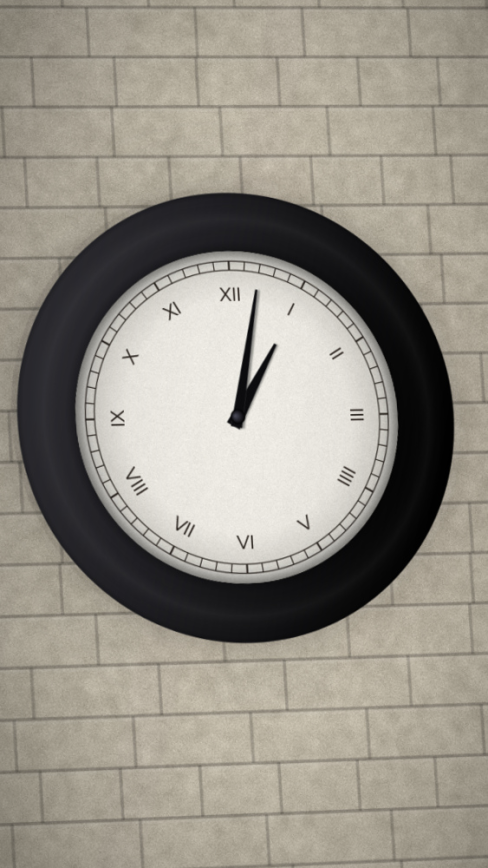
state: 1:02
